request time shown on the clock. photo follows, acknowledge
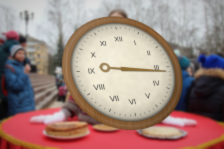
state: 9:16
